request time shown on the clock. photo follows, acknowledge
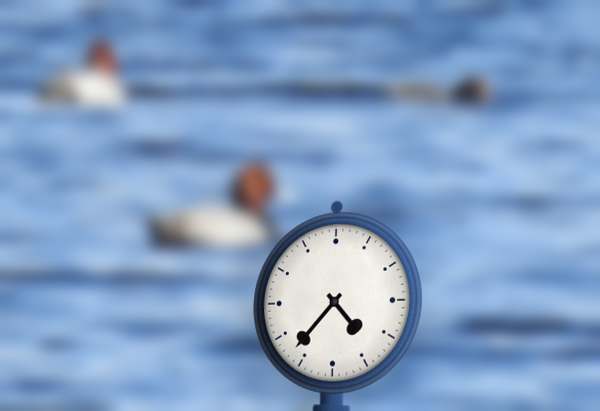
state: 4:37
